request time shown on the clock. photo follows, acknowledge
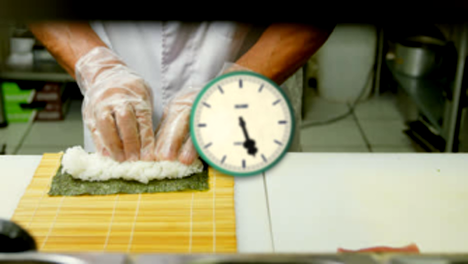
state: 5:27
